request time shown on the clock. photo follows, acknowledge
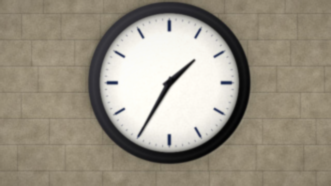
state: 1:35
